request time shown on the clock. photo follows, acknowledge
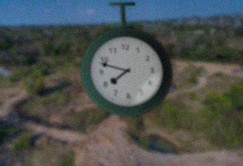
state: 7:48
